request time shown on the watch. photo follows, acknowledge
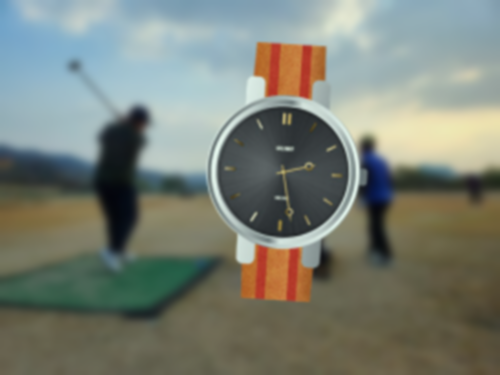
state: 2:28
